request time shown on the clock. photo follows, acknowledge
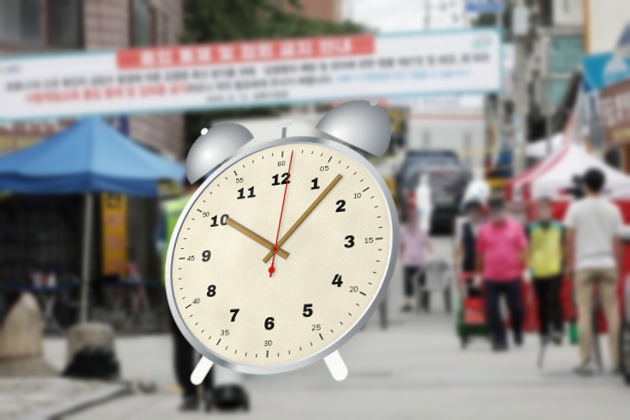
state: 10:07:01
